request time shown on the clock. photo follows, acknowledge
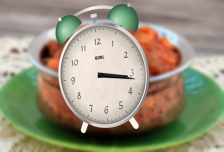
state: 3:17
